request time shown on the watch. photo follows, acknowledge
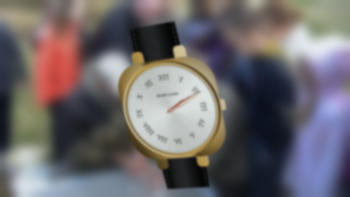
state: 2:11
